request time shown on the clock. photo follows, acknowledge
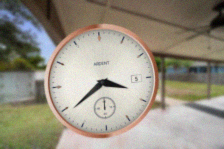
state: 3:39
